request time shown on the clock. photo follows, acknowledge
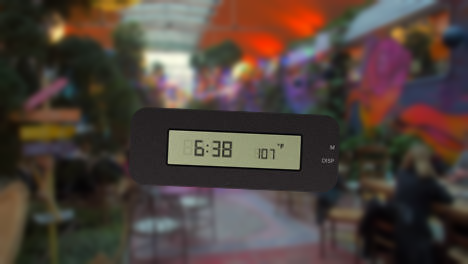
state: 6:38
